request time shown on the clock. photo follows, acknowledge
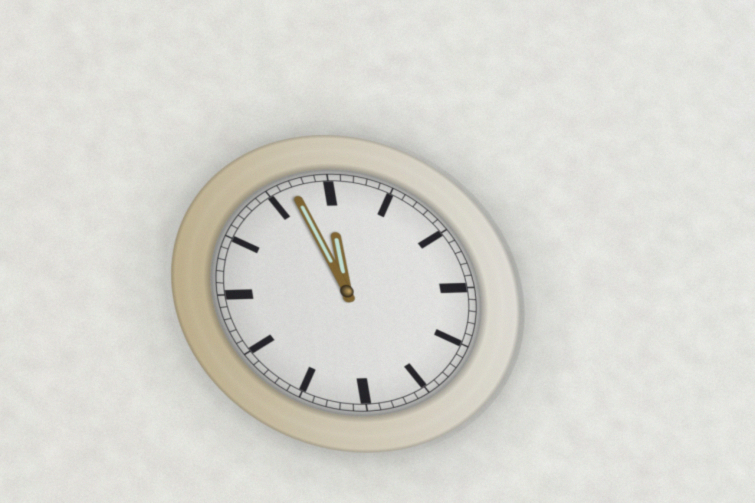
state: 11:57
